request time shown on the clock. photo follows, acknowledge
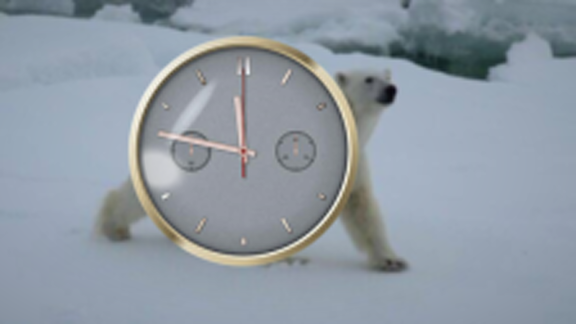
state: 11:47
